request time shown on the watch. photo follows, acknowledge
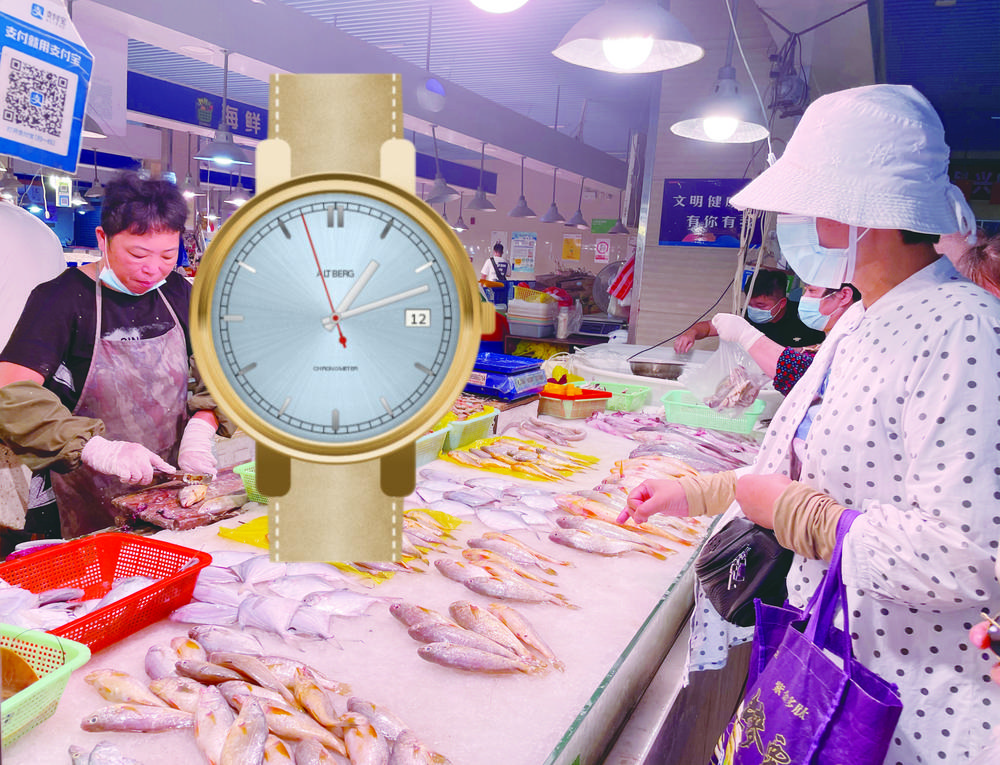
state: 1:11:57
